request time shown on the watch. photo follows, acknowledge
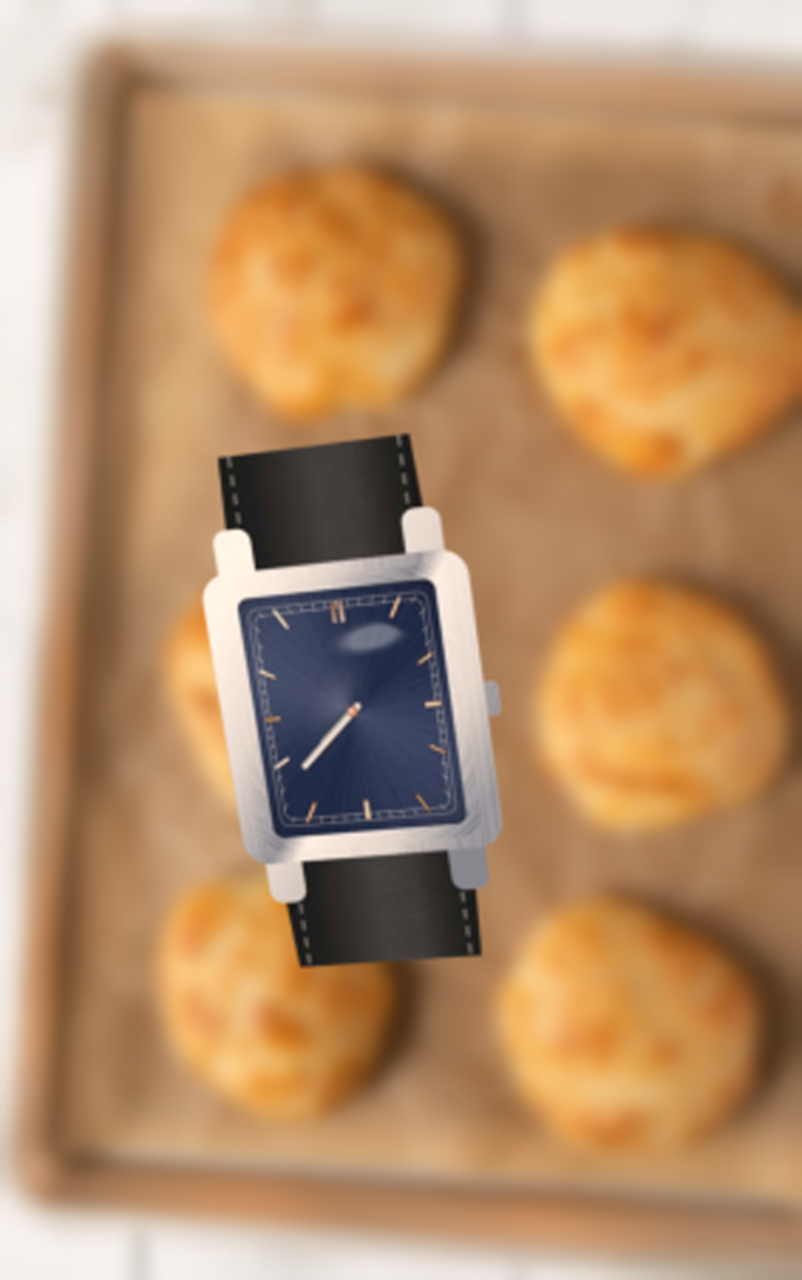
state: 7:38
